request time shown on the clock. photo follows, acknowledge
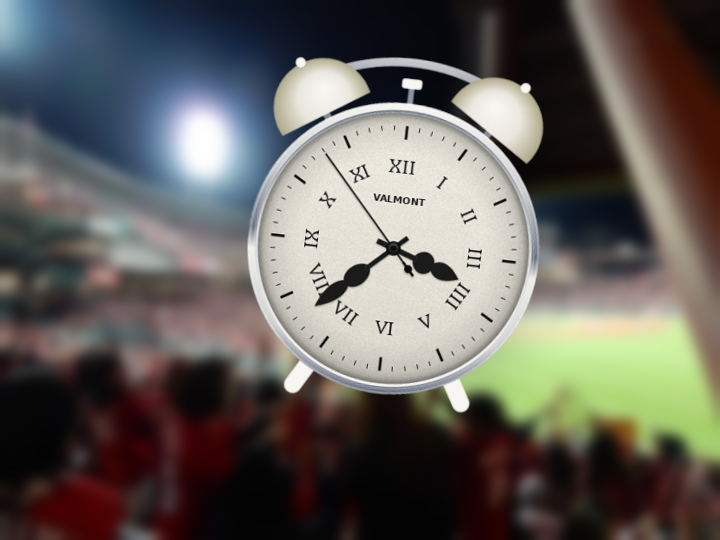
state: 3:37:53
